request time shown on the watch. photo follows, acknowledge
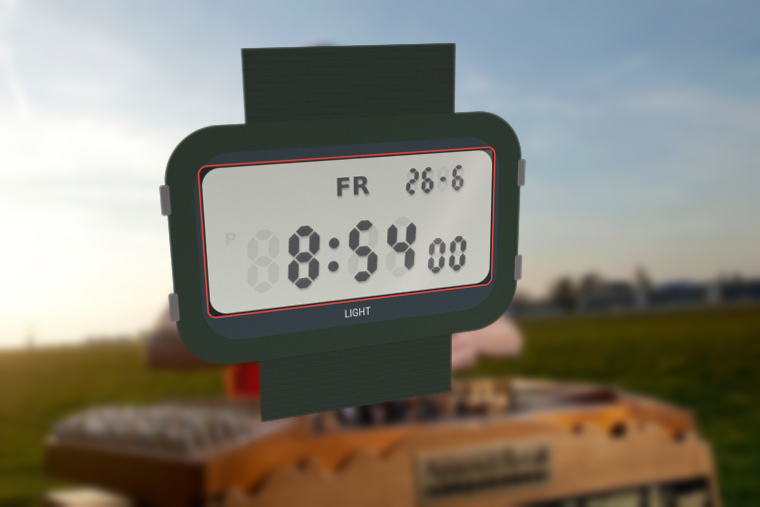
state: 8:54:00
